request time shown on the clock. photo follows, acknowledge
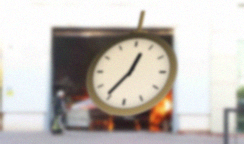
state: 12:36
